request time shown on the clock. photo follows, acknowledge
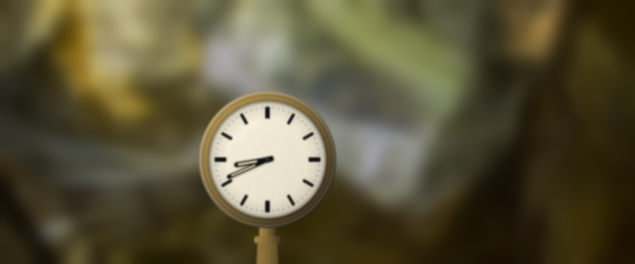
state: 8:41
